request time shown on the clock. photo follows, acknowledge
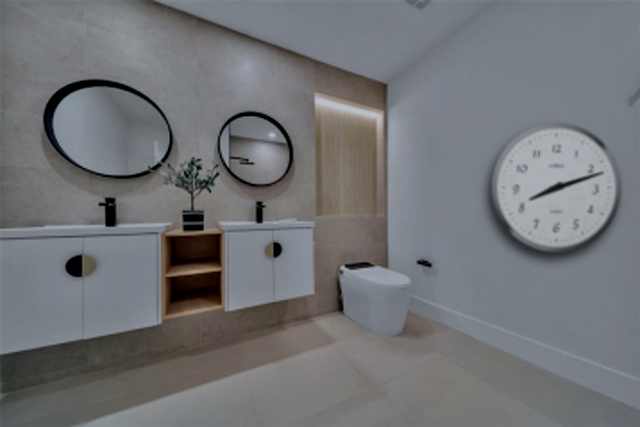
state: 8:12
